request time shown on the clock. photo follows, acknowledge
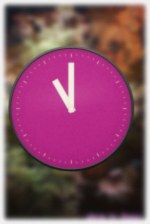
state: 11:00
